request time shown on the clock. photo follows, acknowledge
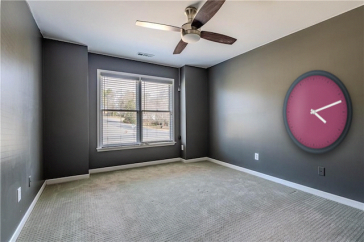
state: 4:12
